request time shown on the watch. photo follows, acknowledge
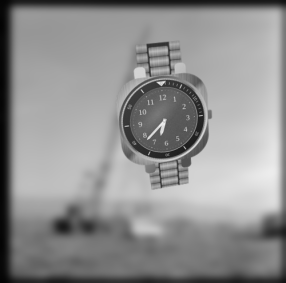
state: 6:38
